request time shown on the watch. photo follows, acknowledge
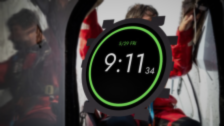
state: 9:11
